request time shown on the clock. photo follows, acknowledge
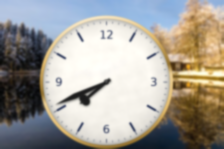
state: 7:41
